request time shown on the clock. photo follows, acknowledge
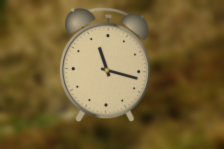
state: 11:17
